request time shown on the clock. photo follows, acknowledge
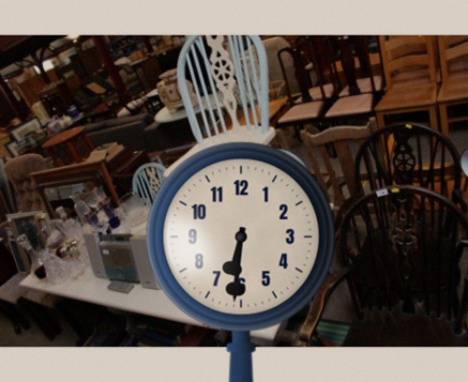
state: 6:31
